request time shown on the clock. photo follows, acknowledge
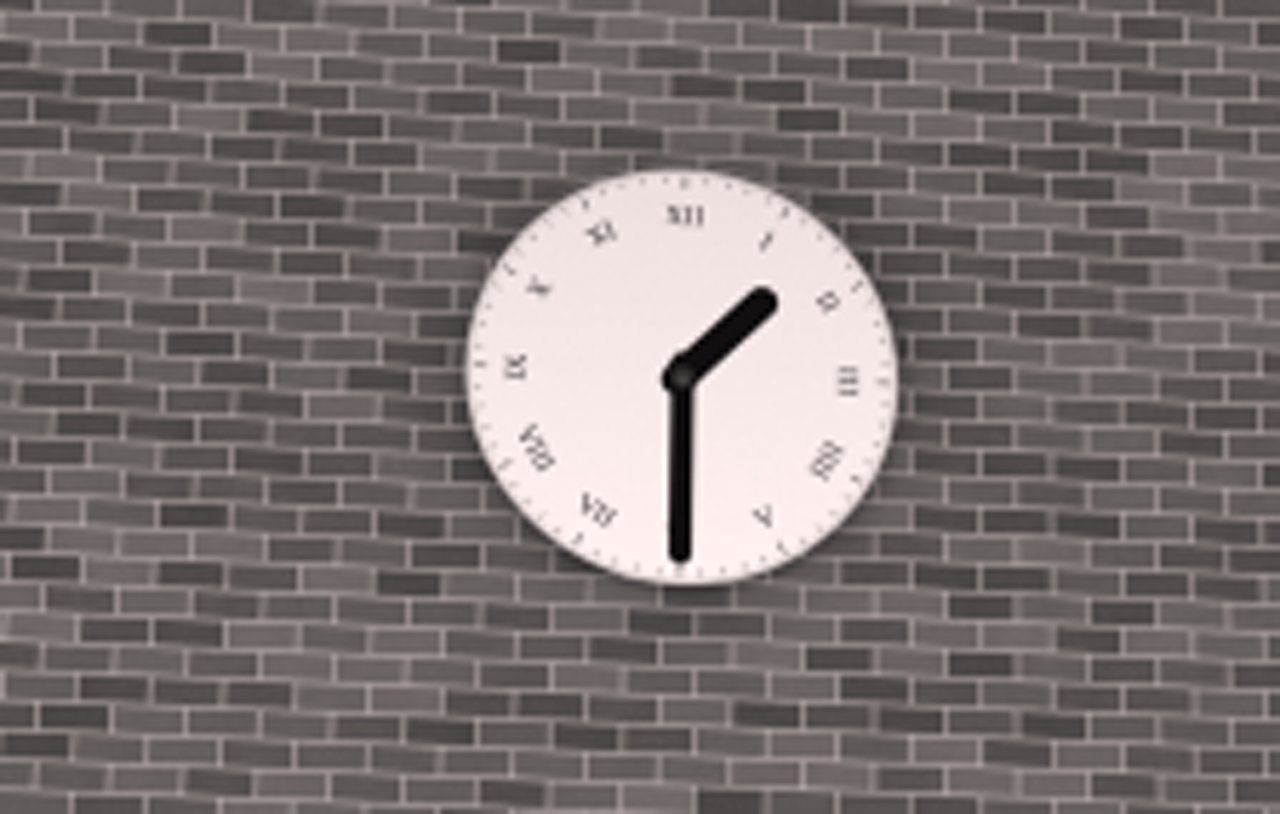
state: 1:30
